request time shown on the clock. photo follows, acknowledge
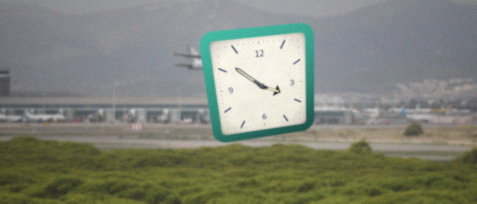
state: 3:52
